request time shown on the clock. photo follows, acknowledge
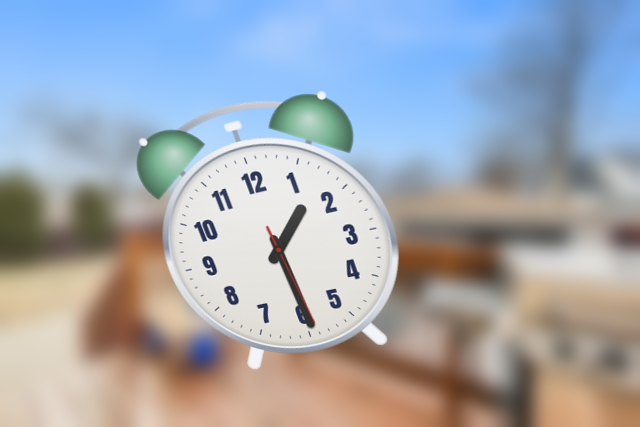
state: 1:29:29
